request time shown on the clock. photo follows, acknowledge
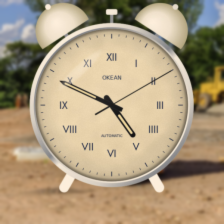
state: 4:49:10
